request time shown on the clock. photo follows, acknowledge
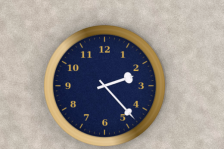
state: 2:23
